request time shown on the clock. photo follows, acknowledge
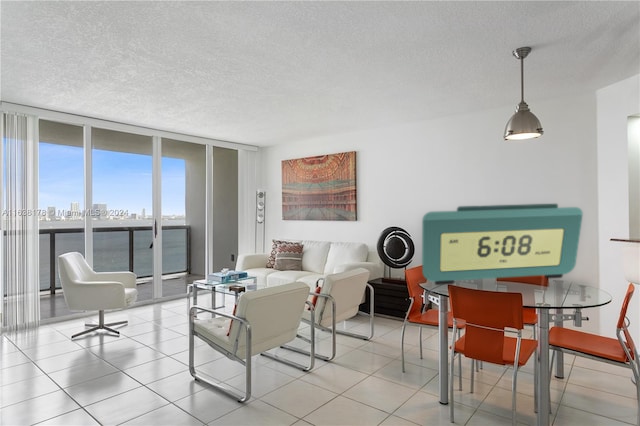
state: 6:08
